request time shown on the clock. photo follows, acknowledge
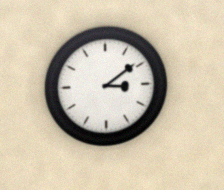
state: 3:09
